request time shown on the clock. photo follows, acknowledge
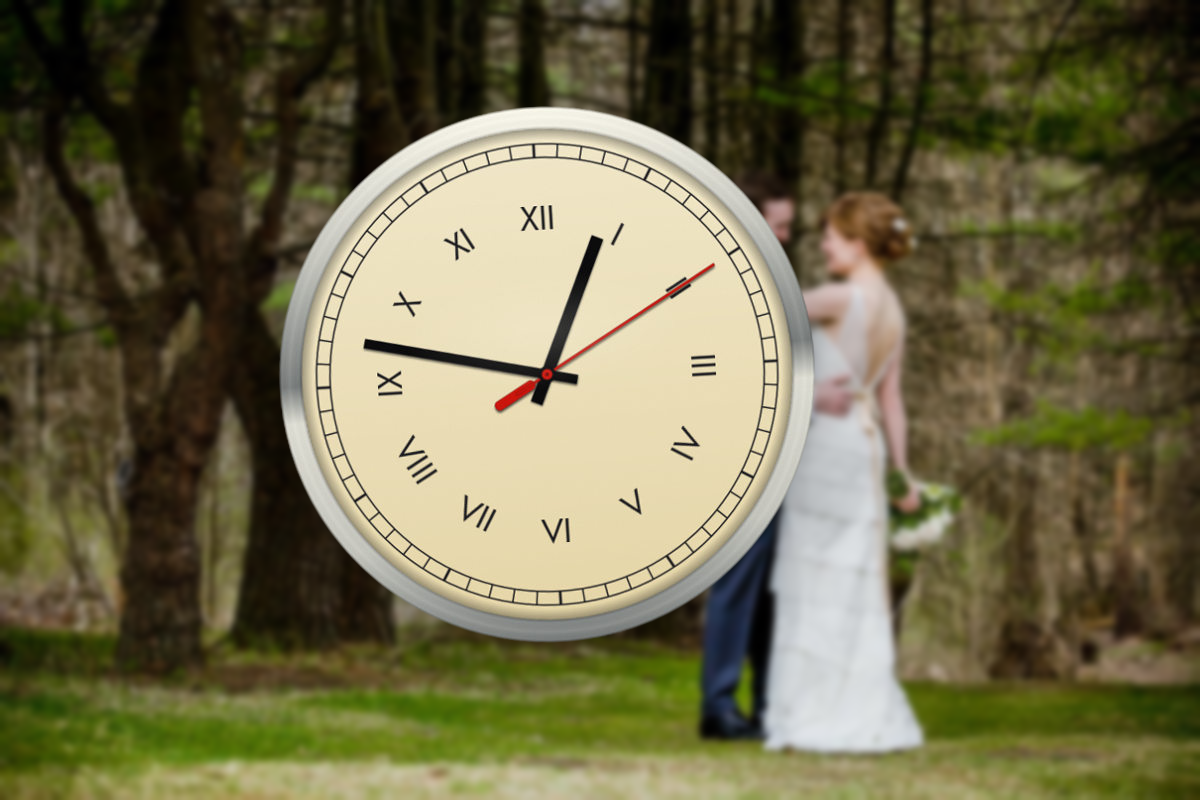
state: 12:47:10
